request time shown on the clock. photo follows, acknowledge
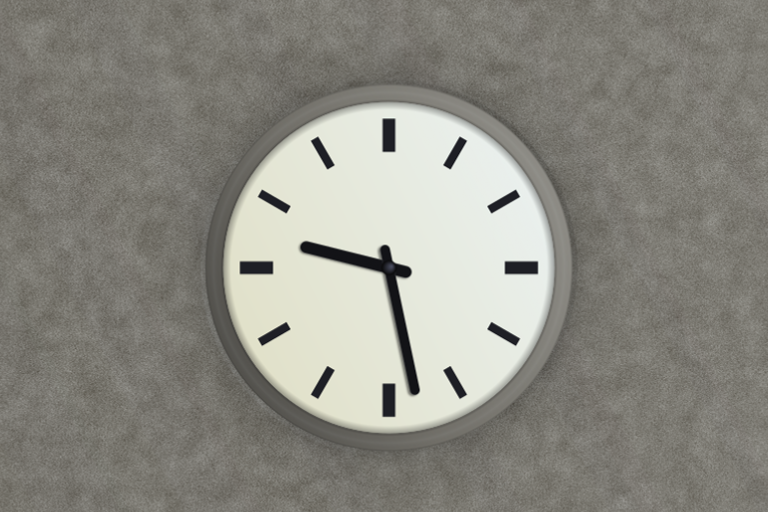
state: 9:28
